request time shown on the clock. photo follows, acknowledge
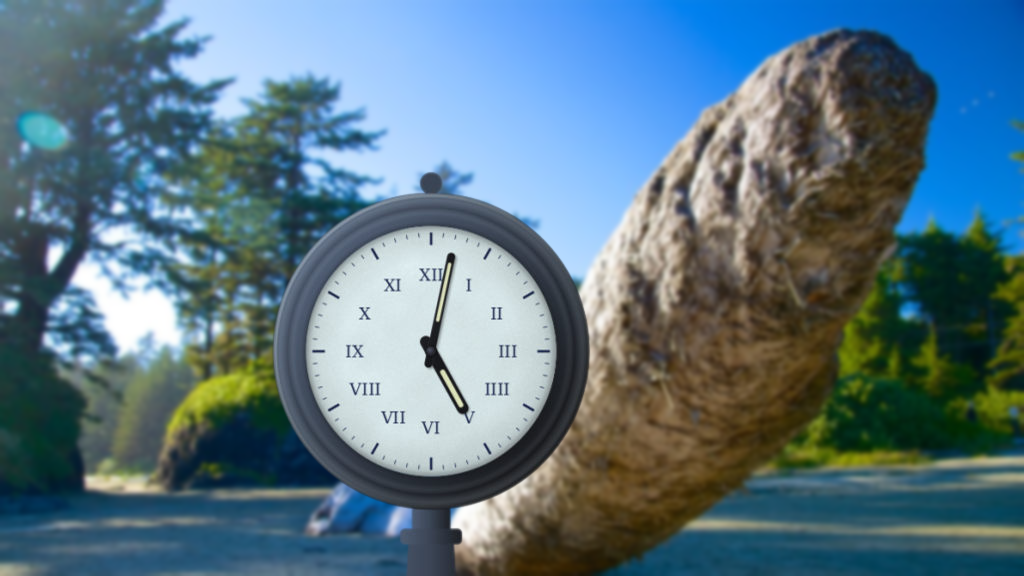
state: 5:02
